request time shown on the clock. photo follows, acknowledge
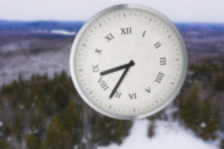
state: 8:36
